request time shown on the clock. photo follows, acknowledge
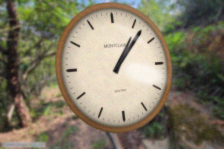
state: 1:07
